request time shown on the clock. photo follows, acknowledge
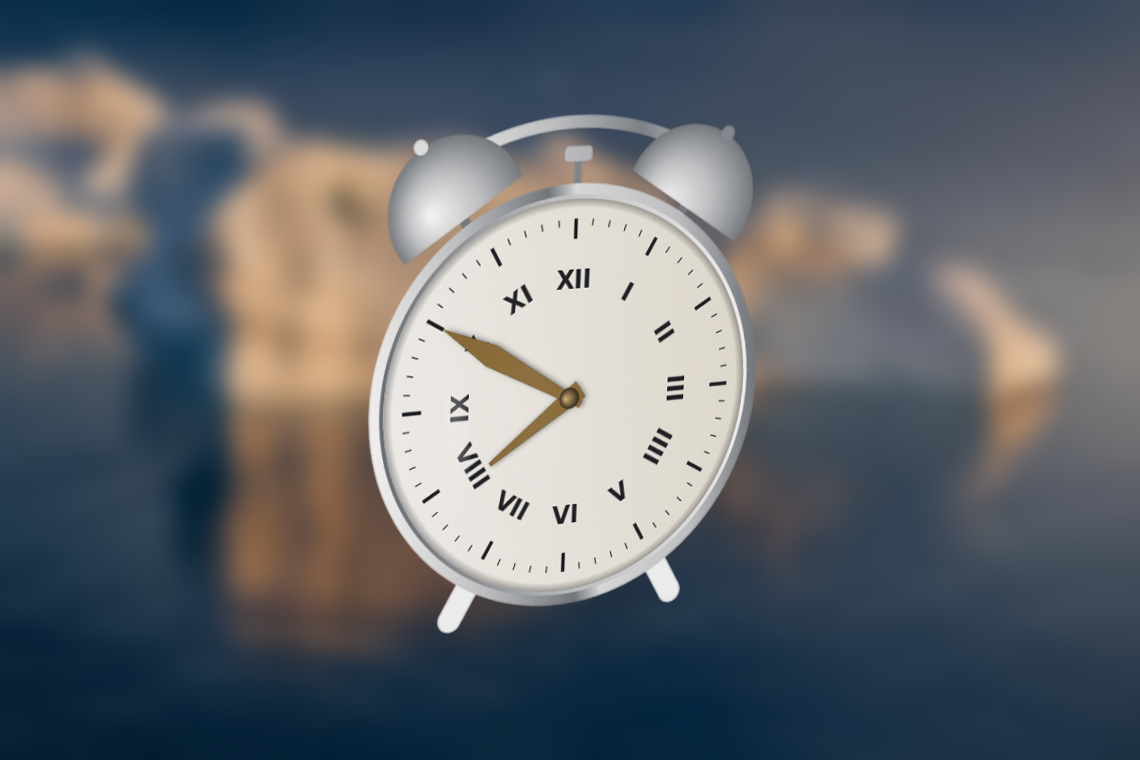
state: 7:50
